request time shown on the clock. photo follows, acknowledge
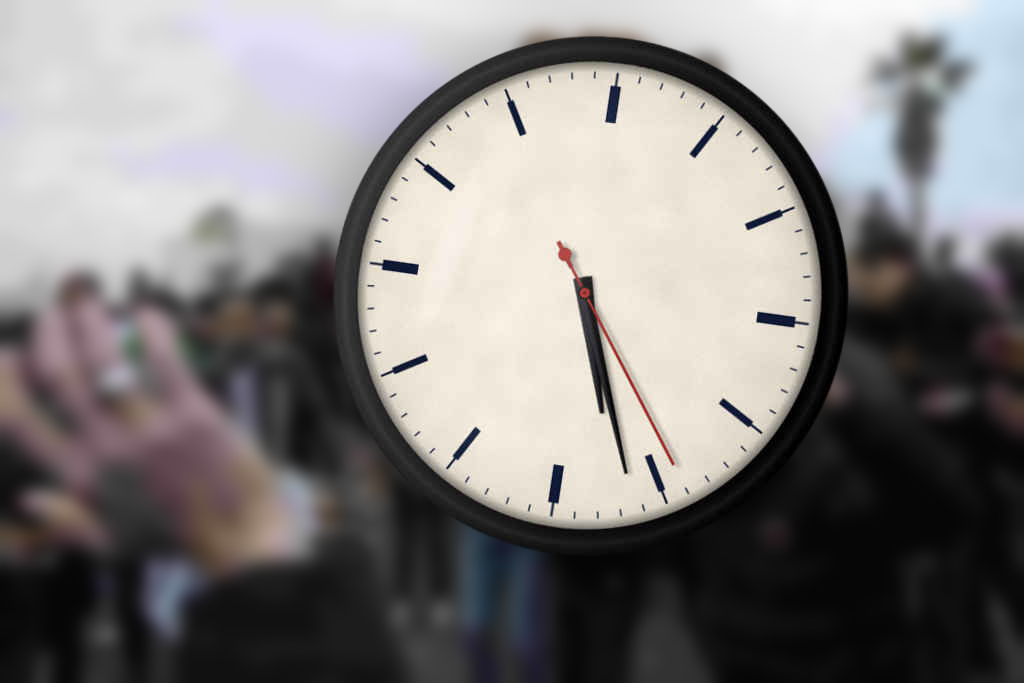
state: 5:26:24
